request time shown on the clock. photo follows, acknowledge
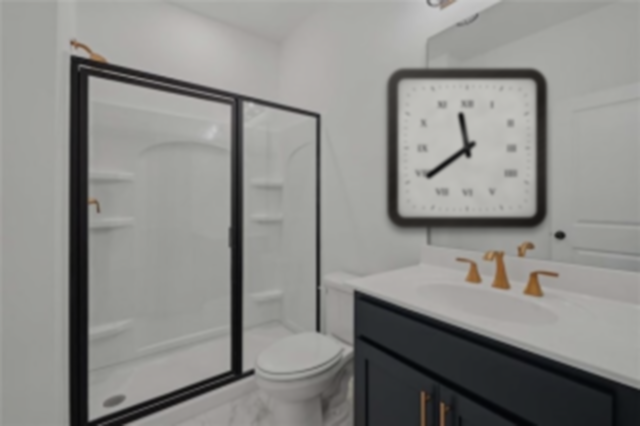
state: 11:39
